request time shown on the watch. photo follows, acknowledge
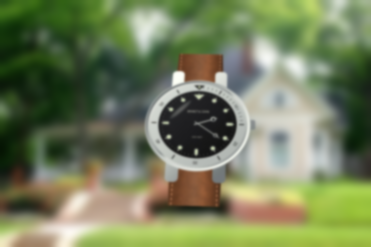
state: 2:21
